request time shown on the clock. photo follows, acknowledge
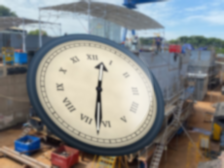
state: 12:32
